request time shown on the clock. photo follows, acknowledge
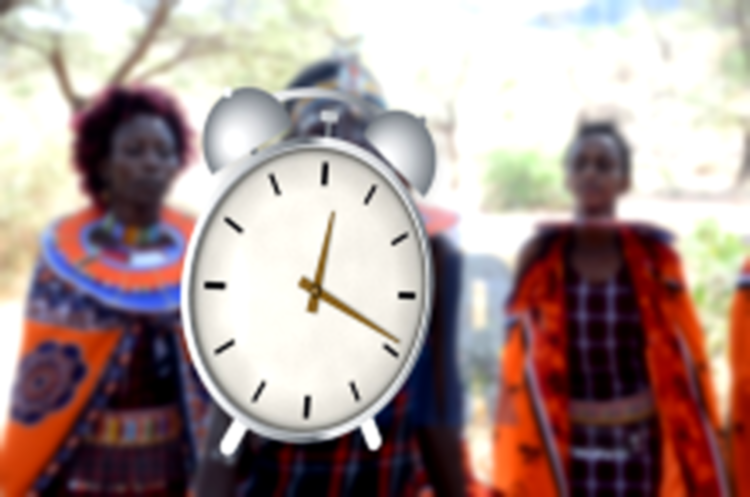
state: 12:19
